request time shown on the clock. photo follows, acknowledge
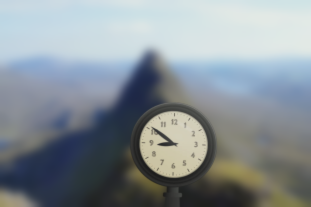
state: 8:51
